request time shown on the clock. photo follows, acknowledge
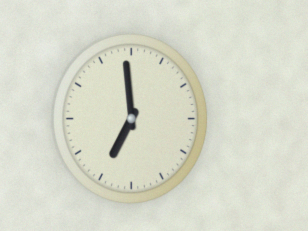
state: 6:59
